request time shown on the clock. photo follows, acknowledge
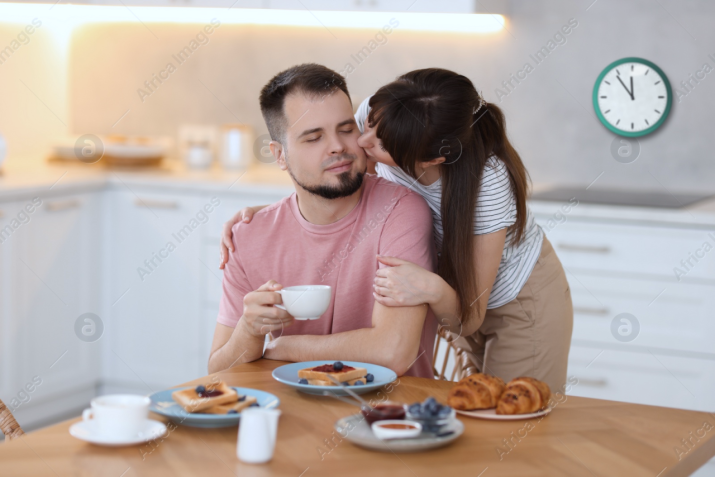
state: 11:54
